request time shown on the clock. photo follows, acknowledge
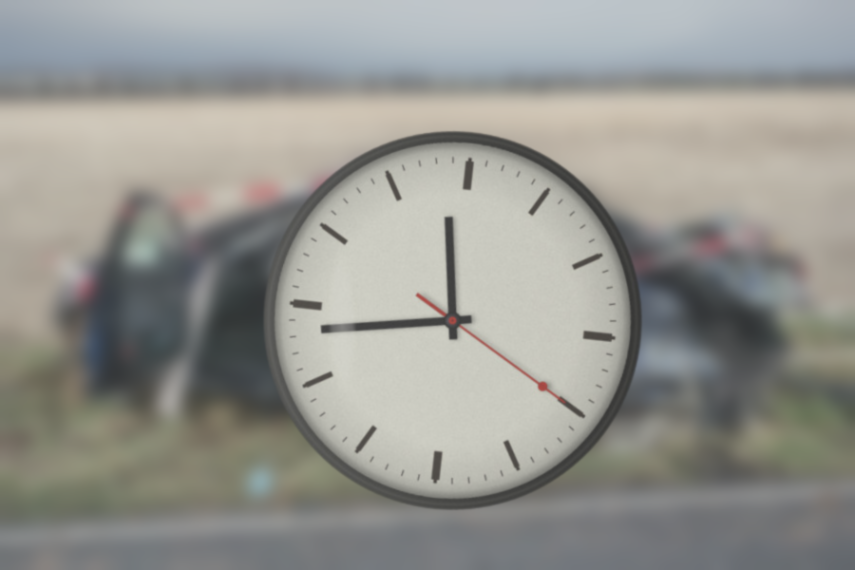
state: 11:43:20
